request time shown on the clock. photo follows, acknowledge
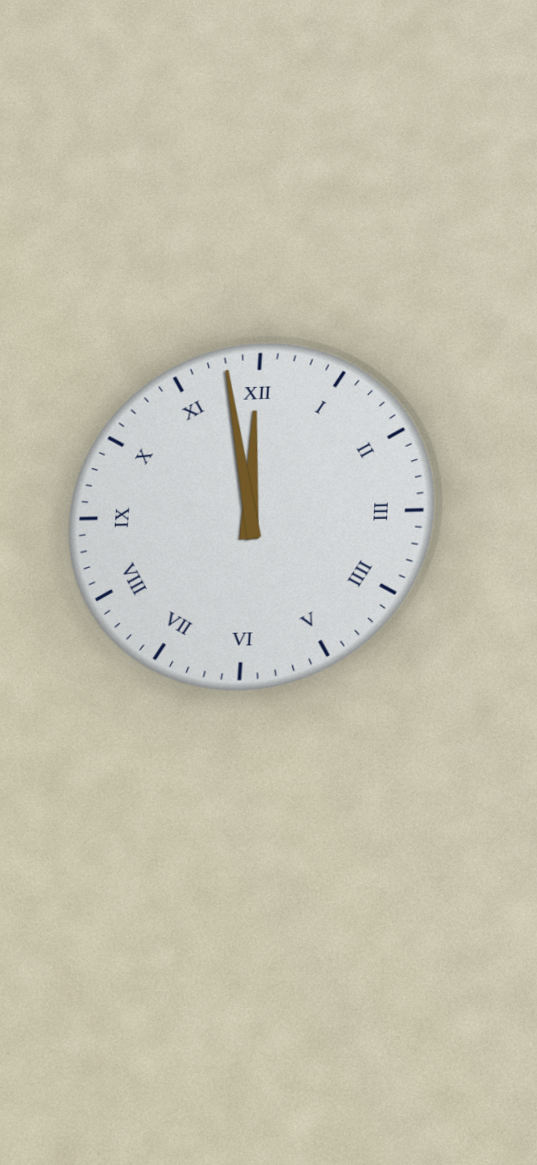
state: 11:58
